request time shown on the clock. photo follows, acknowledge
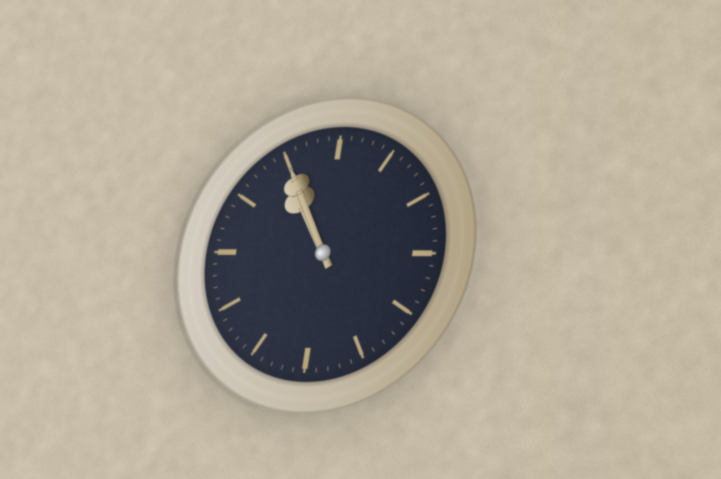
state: 10:55
